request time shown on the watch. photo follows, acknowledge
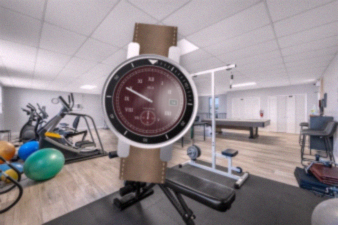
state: 9:49
